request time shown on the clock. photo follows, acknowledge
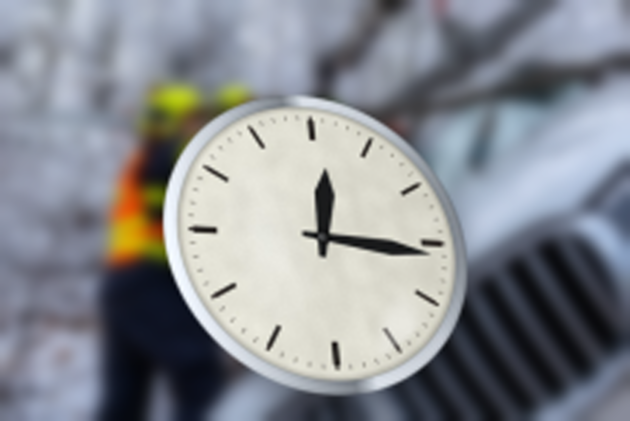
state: 12:16
